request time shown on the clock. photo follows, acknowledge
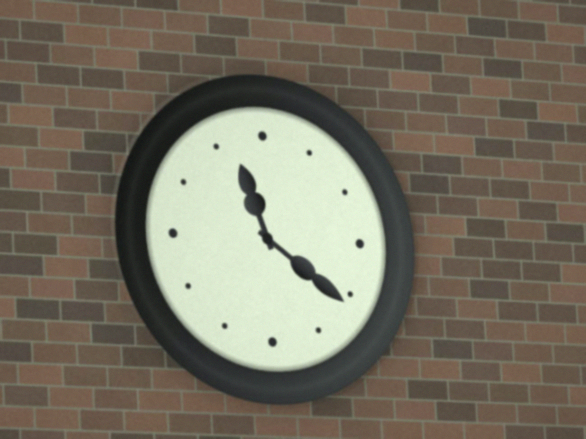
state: 11:21
